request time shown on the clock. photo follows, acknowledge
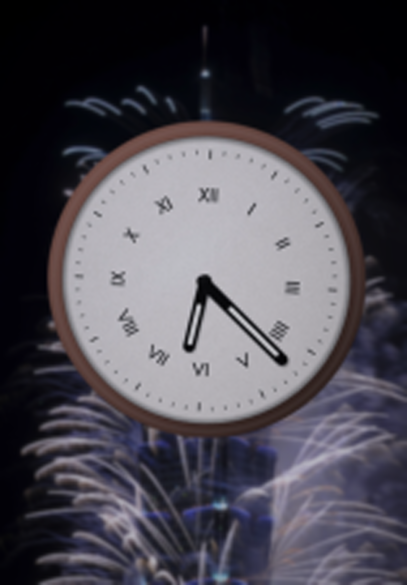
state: 6:22
